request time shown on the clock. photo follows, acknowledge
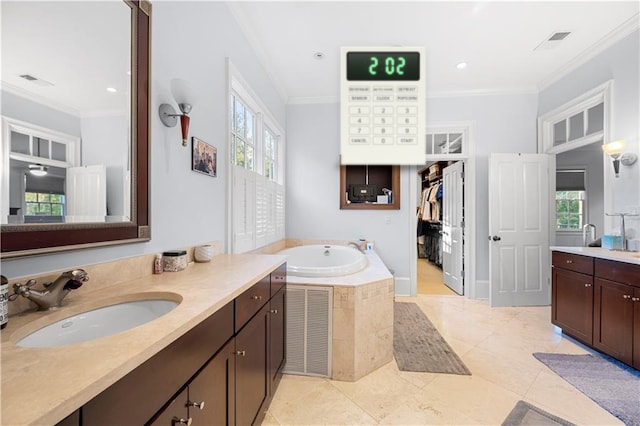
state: 2:02
